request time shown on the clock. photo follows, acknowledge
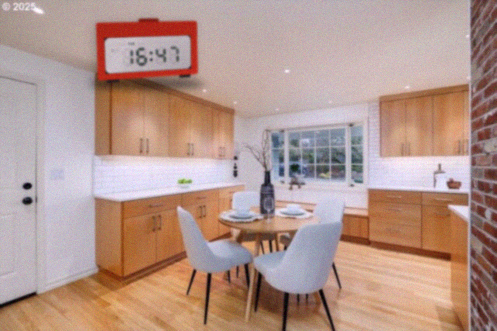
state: 16:47
